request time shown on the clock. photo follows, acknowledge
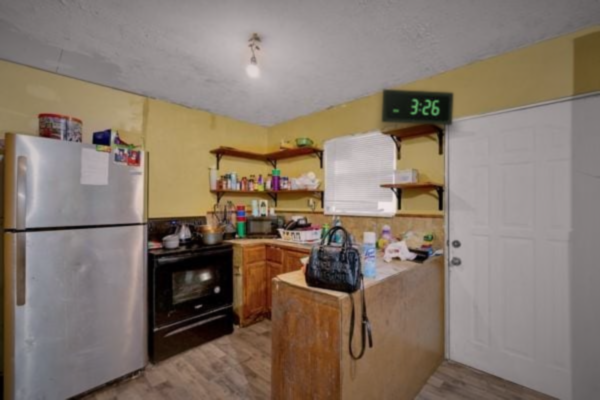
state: 3:26
